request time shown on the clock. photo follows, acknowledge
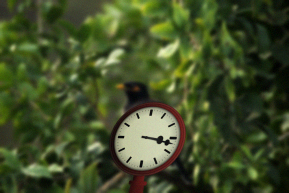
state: 3:17
